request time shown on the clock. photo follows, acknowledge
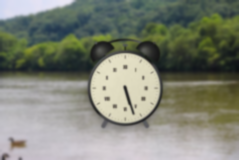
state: 5:27
